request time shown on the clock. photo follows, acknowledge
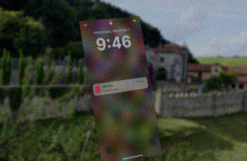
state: 9:46
